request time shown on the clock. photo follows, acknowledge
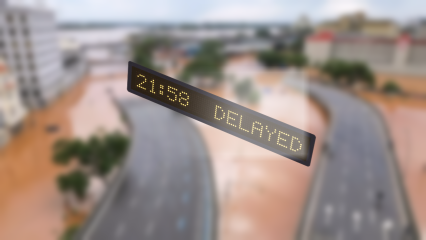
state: 21:58
